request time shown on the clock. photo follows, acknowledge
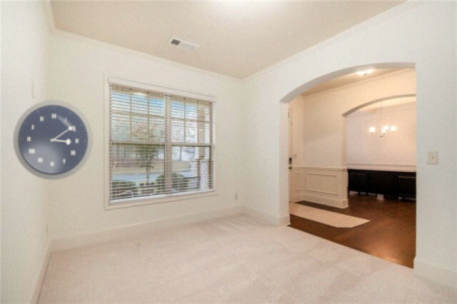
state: 3:09
